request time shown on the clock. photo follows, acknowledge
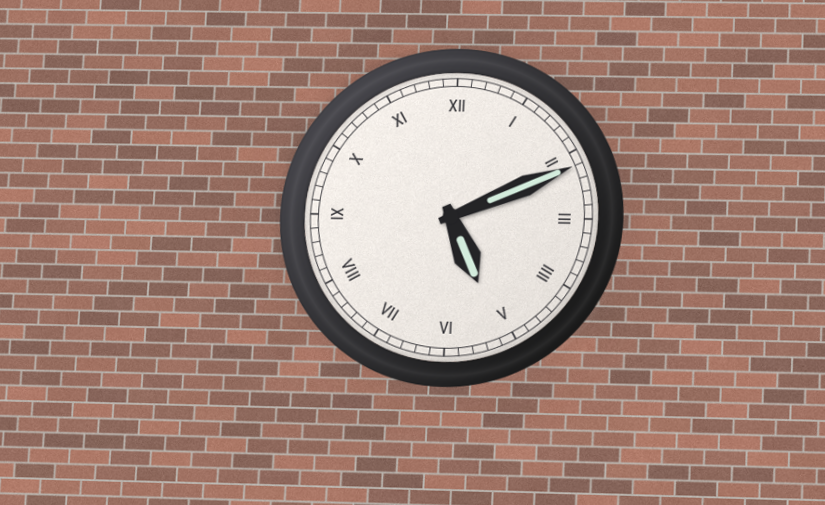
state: 5:11
